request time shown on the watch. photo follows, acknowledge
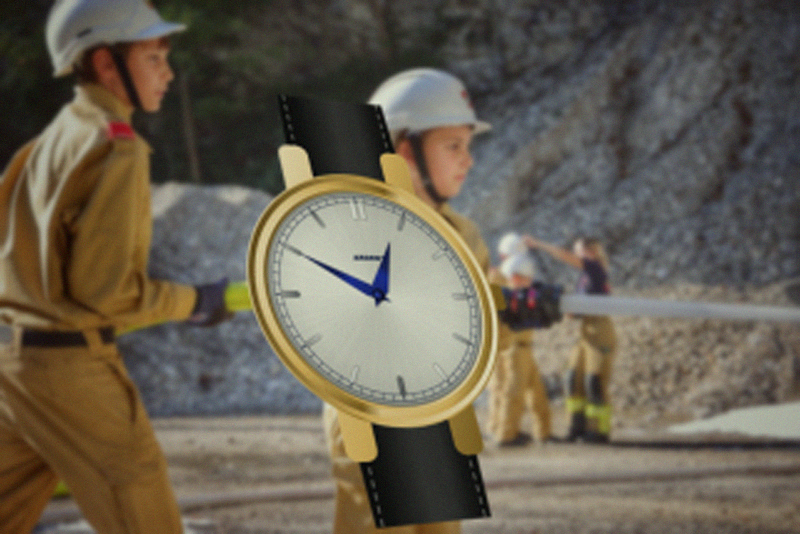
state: 12:50
